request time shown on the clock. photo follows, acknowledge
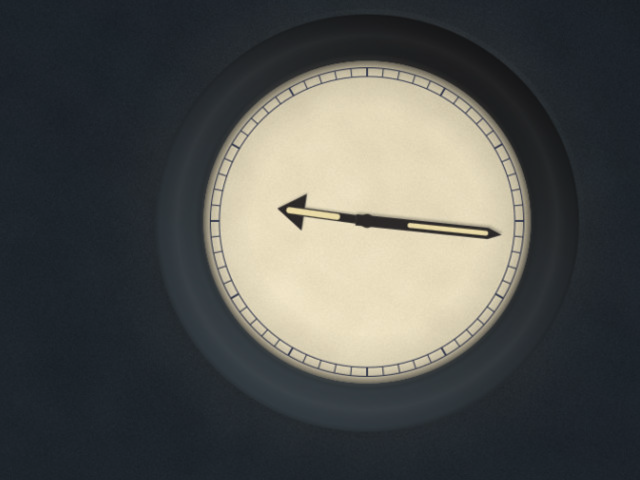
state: 9:16
